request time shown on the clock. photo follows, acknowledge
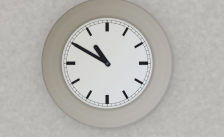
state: 10:50
